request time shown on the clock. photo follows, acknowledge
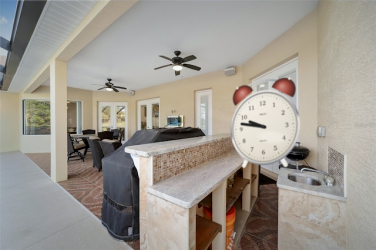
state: 9:47
